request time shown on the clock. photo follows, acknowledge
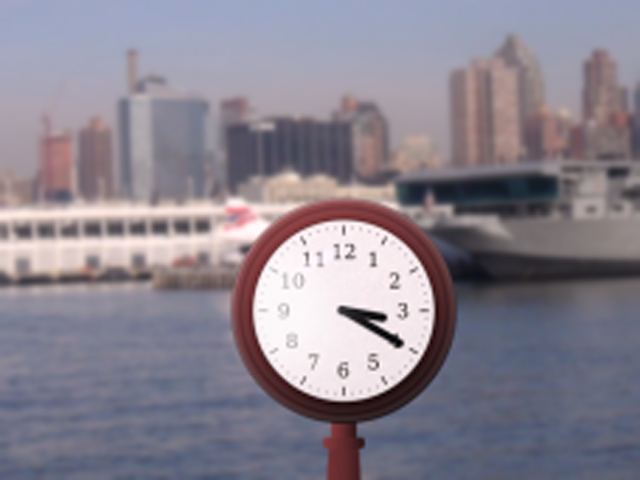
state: 3:20
